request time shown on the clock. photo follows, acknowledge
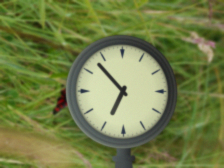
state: 6:53
